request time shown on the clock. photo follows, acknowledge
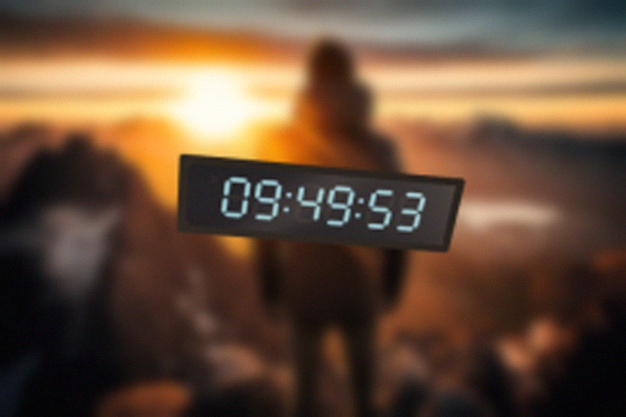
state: 9:49:53
